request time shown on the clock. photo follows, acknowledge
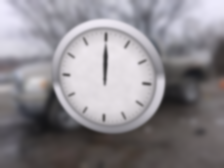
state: 12:00
